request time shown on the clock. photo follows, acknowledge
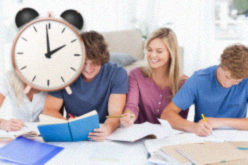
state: 1:59
